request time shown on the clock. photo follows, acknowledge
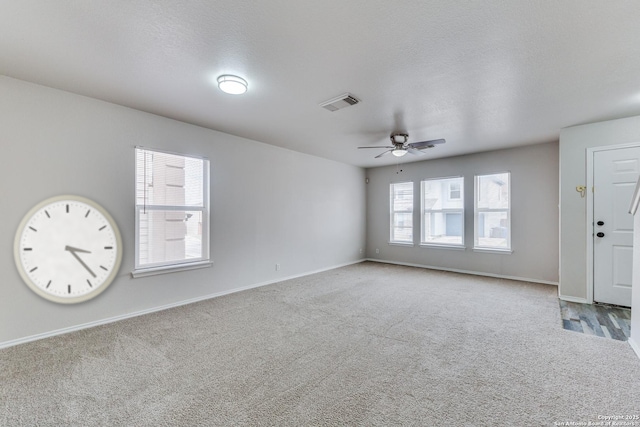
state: 3:23
